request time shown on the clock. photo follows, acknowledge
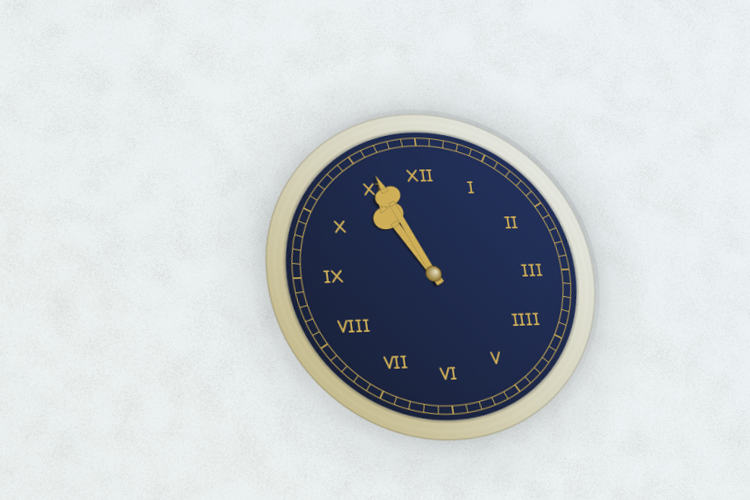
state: 10:56
